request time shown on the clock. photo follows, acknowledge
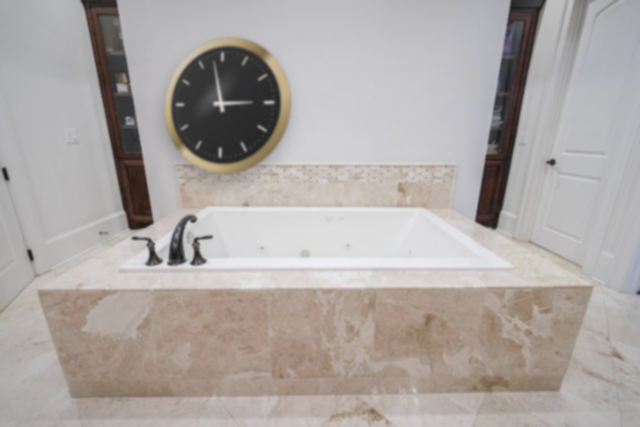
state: 2:58
